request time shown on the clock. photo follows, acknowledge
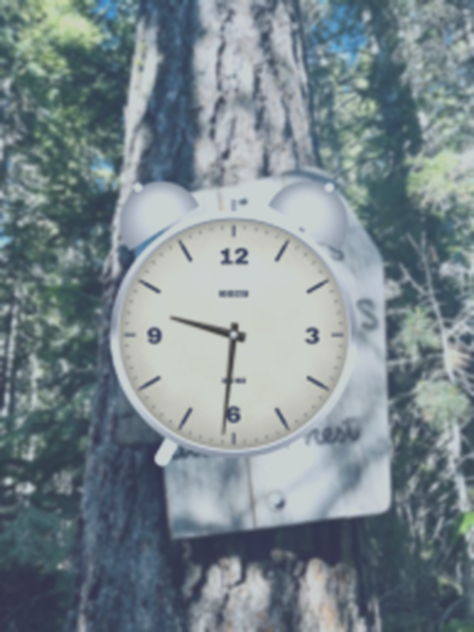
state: 9:31
